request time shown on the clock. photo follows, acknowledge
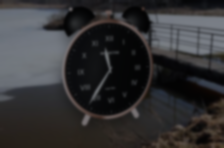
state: 11:36
